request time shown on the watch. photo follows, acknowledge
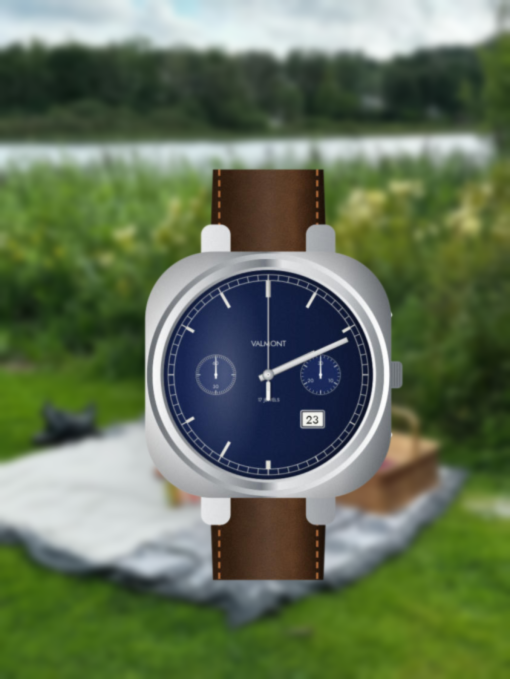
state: 2:11
